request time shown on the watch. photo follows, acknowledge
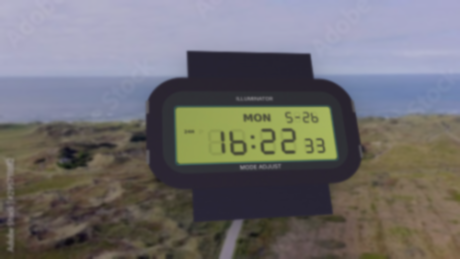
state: 16:22:33
